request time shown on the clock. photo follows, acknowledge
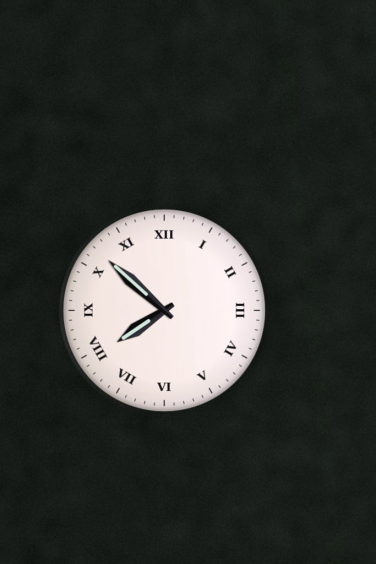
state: 7:52
